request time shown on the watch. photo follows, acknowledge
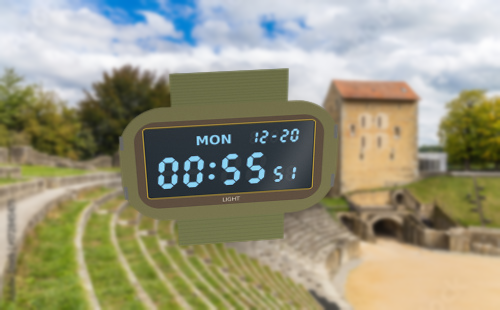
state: 0:55:51
